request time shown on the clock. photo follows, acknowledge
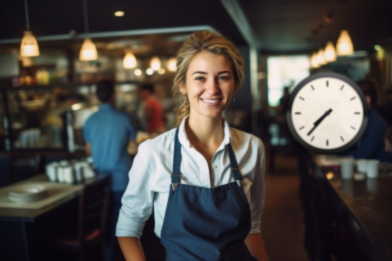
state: 7:37
